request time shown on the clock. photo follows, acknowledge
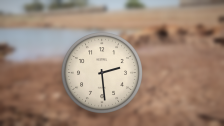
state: 2:29
